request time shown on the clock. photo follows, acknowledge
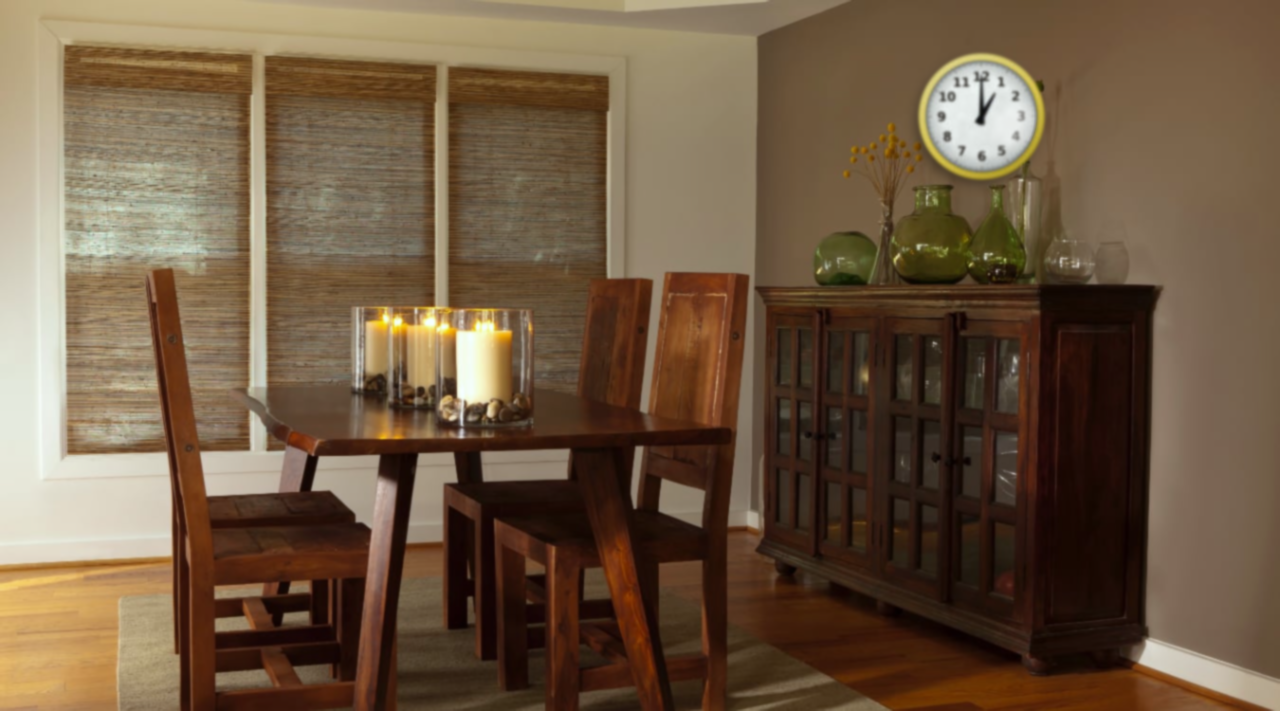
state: 1:00
